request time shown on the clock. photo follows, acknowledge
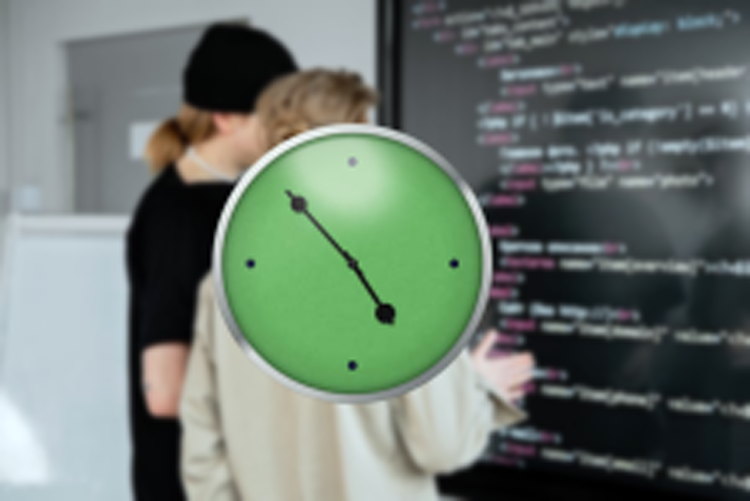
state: 4:53
